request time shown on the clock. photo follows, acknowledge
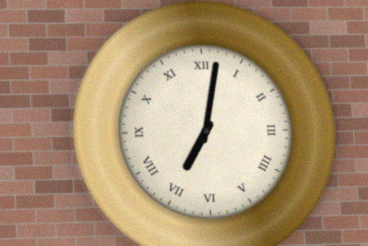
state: 7:02
